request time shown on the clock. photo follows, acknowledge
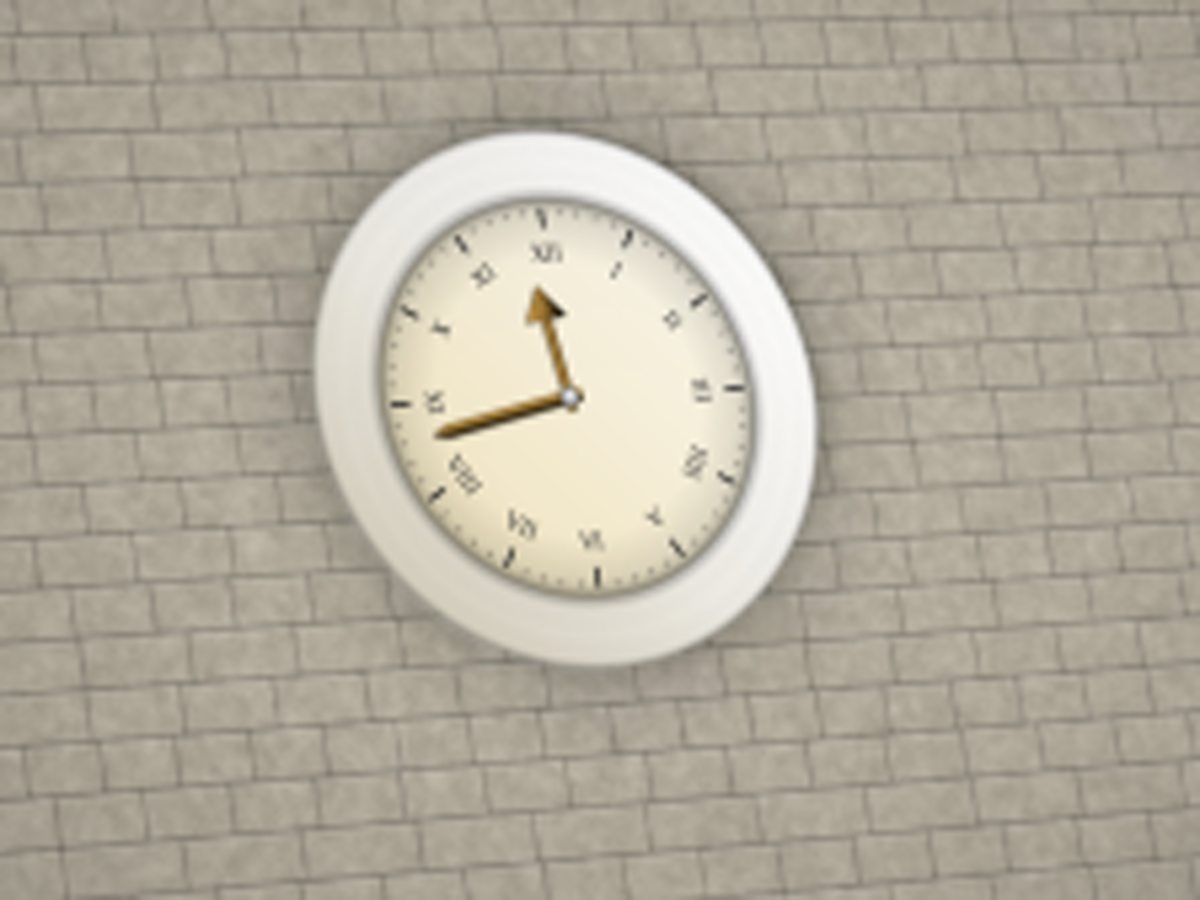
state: 11:43
